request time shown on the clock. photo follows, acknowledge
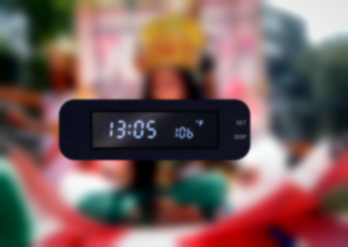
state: 13:05
